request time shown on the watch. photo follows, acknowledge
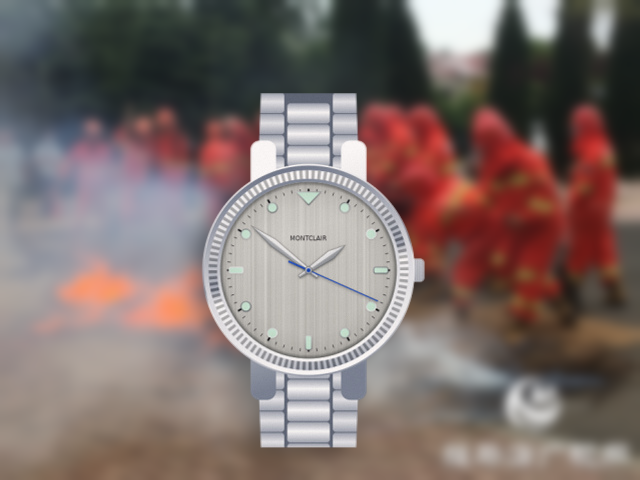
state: 1:51:19
